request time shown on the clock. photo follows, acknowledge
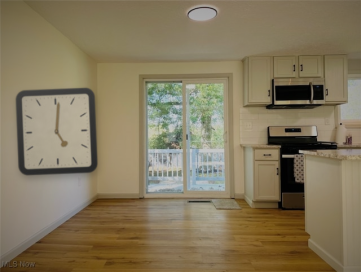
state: 5:01
